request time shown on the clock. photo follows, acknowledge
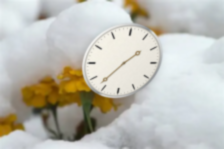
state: 1:37
